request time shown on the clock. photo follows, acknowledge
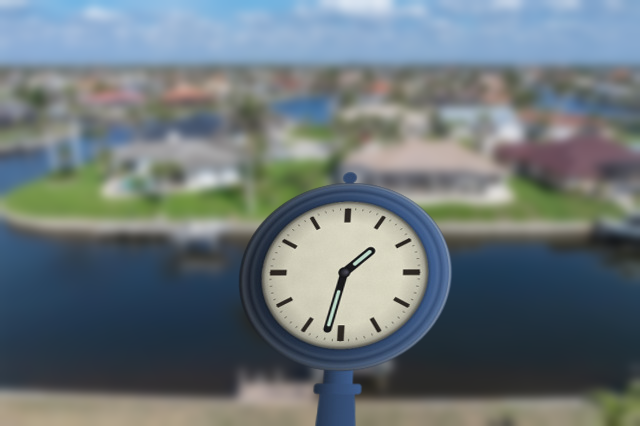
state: 1:32
